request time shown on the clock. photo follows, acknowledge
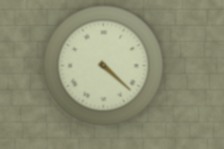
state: 4:22
